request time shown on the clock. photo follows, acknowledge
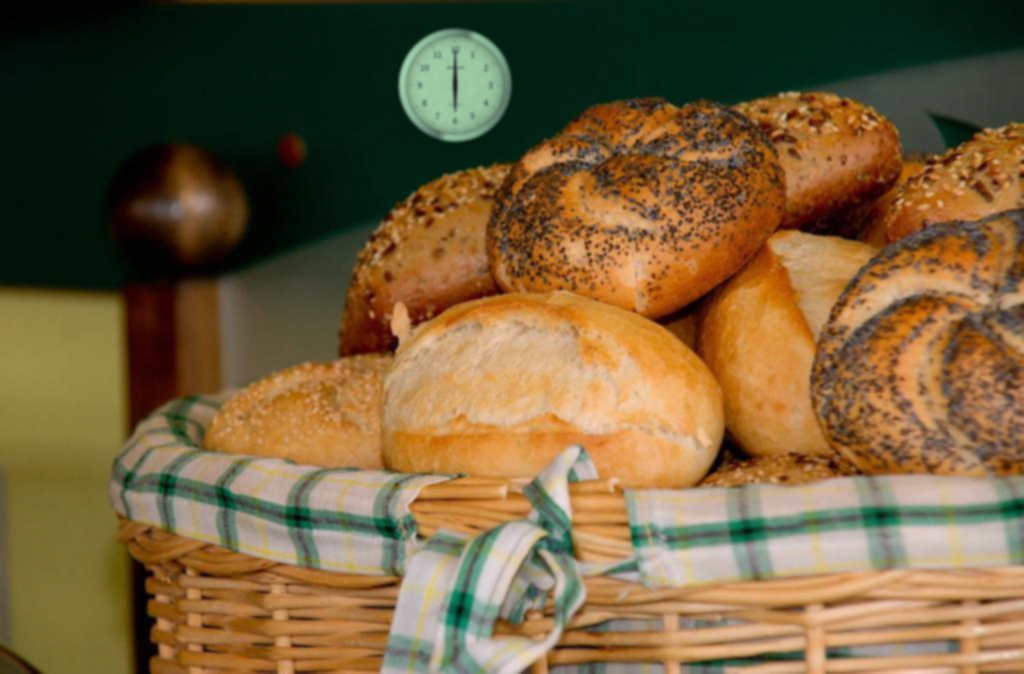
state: 6:00
